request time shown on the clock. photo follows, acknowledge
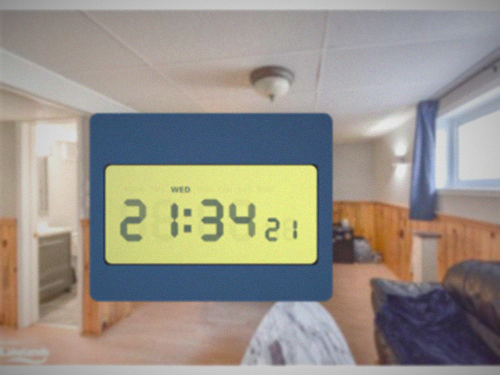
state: 21:34:21
